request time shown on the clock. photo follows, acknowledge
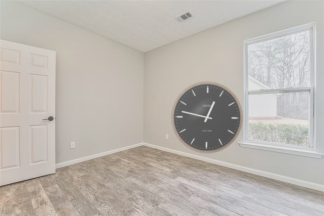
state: 12:47
